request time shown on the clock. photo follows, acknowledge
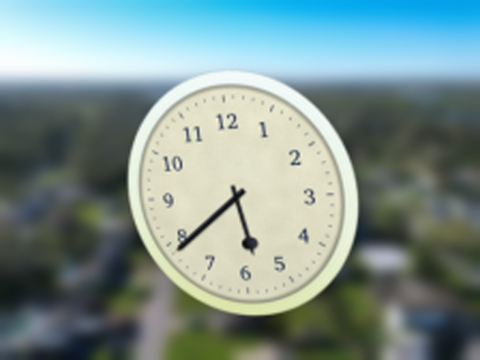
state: 5:39
